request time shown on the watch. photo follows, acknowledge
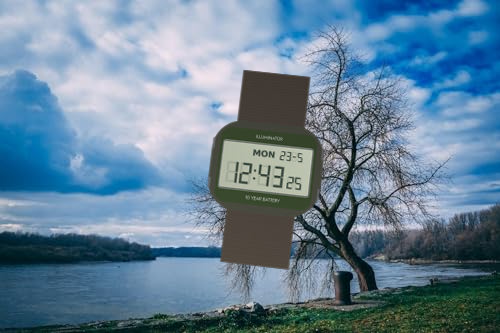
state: 12:43:25
